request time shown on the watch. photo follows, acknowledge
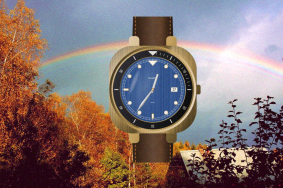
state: 12:36
